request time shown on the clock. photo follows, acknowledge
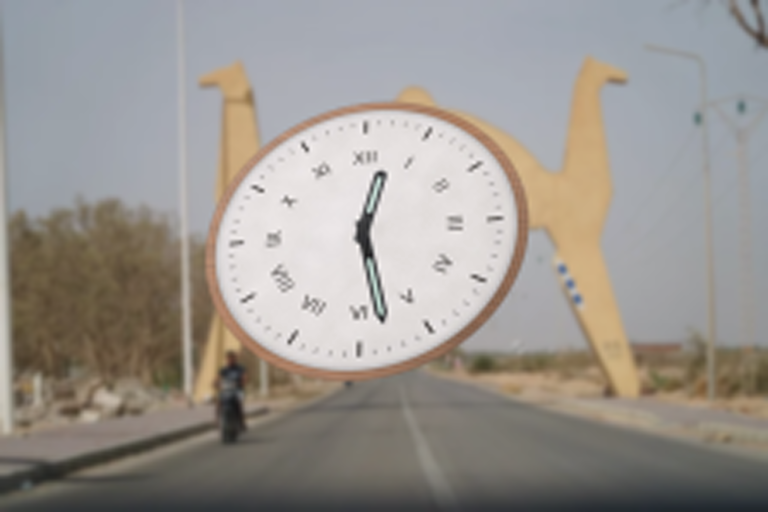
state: 12:28
